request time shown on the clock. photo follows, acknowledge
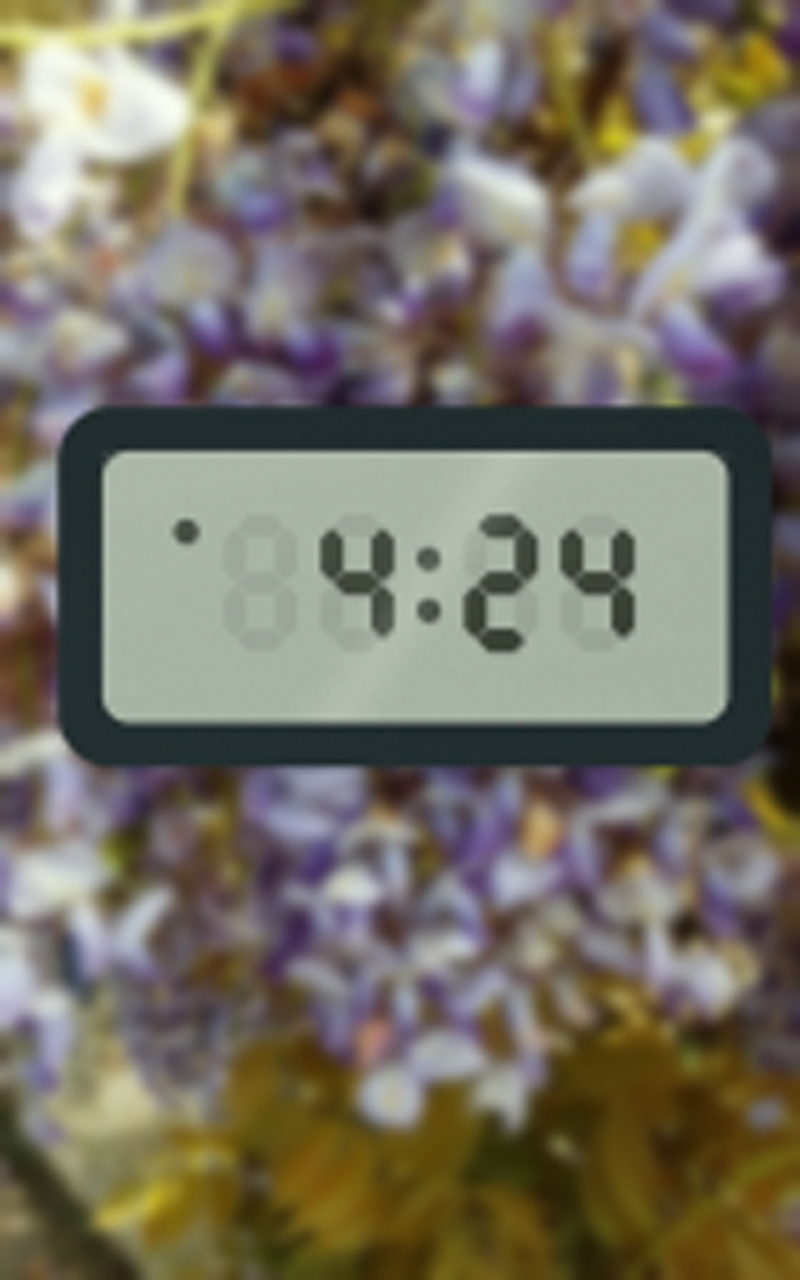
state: 4:24
